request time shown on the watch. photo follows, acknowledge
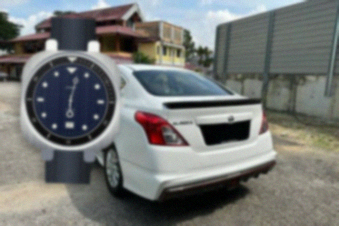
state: 6:02
